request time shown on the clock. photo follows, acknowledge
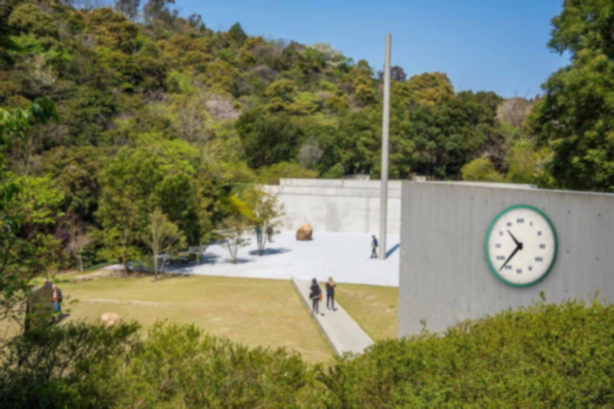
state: 10:37
